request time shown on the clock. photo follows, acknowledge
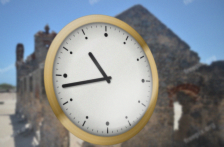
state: 10:43
